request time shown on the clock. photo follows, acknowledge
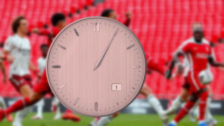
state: 1:05
